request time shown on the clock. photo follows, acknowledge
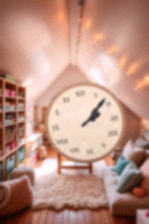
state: 2:08
